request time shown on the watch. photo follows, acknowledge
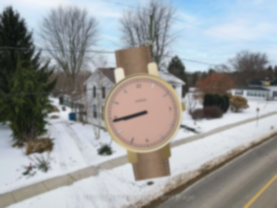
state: 8:44
